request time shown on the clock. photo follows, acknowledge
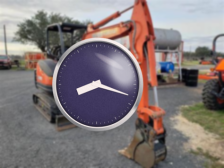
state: 8:18
